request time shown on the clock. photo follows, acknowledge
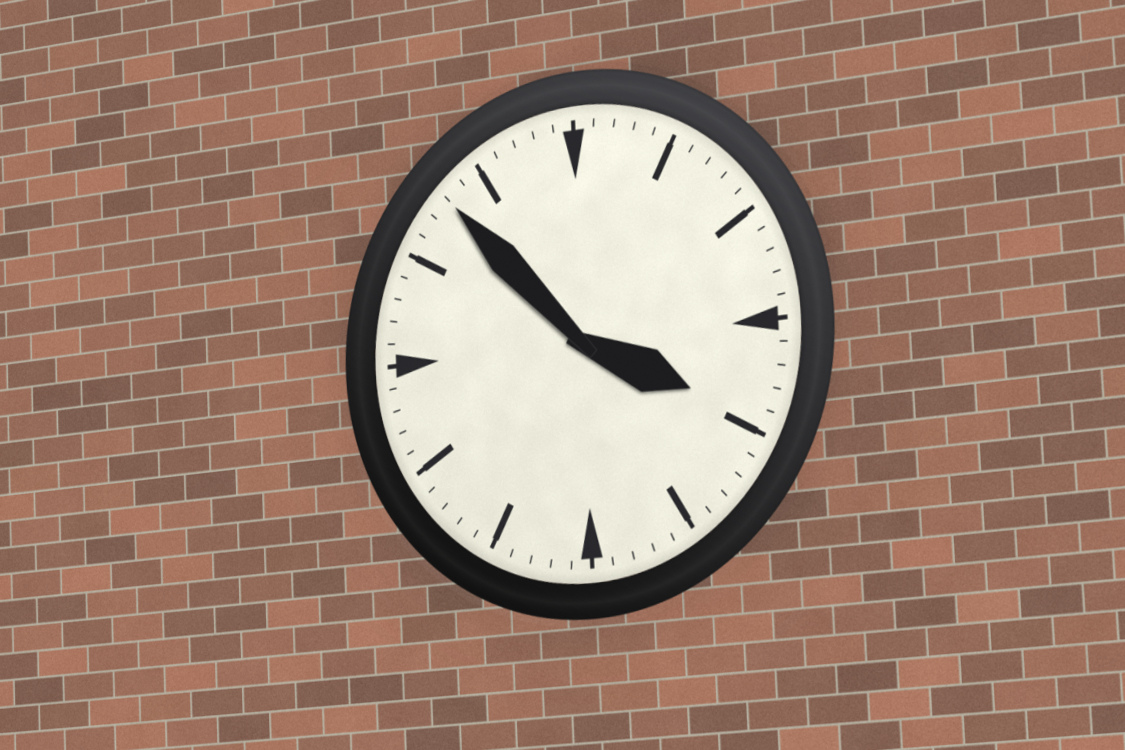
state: 3:53
